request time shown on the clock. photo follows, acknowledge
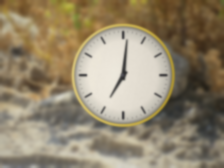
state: 7:01
